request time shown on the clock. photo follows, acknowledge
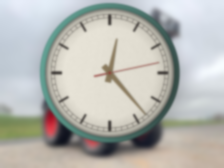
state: 12:23:13
